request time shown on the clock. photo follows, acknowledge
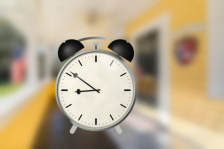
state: 8:51
